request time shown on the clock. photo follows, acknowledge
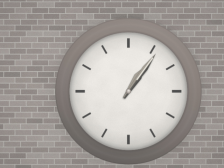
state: 1:06
